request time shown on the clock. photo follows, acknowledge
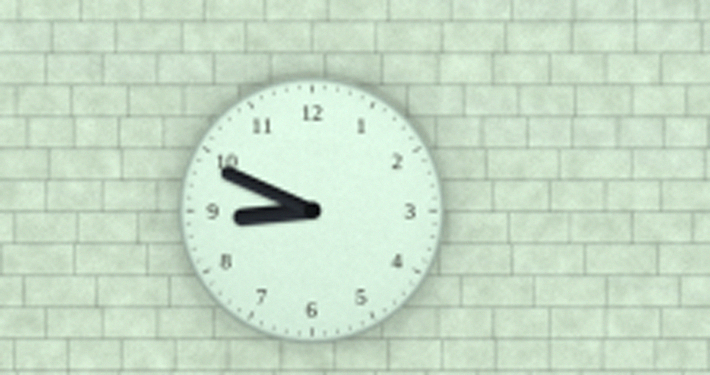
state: 8:49
